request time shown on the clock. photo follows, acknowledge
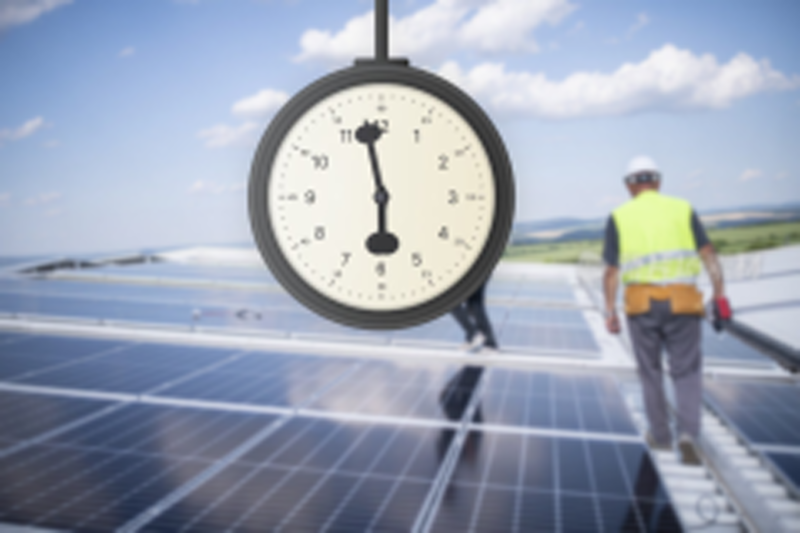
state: 5:58
